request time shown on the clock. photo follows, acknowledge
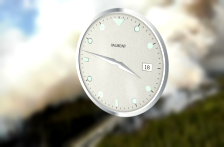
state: 3:47
